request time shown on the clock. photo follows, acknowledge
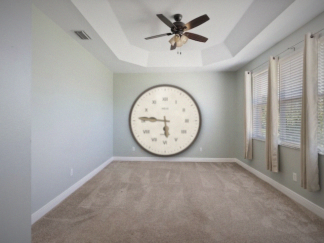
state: 5:46
